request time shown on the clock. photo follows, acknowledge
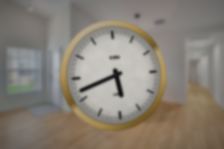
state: 5:42
